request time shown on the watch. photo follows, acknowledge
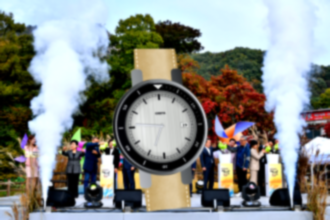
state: 6:46
